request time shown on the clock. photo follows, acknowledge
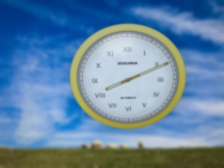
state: 8:11
